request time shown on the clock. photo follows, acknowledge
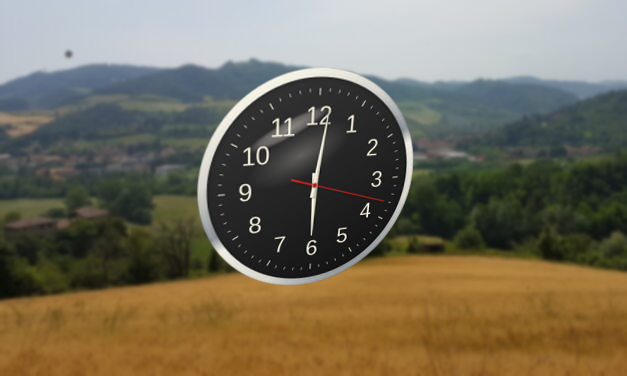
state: 6:01:18
